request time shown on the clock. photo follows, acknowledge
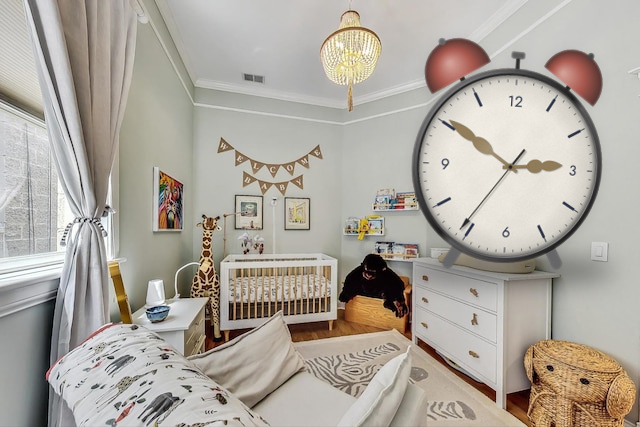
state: 2:50:36
